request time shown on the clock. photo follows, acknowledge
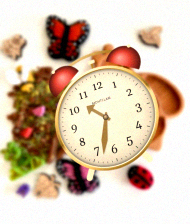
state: 10:33
